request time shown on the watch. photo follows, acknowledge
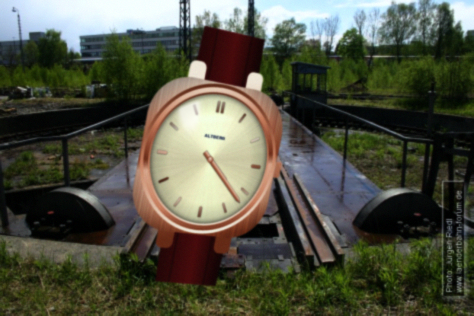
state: 4:22
